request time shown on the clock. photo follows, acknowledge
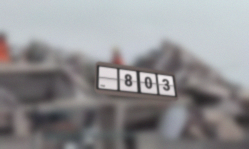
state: 8:03
